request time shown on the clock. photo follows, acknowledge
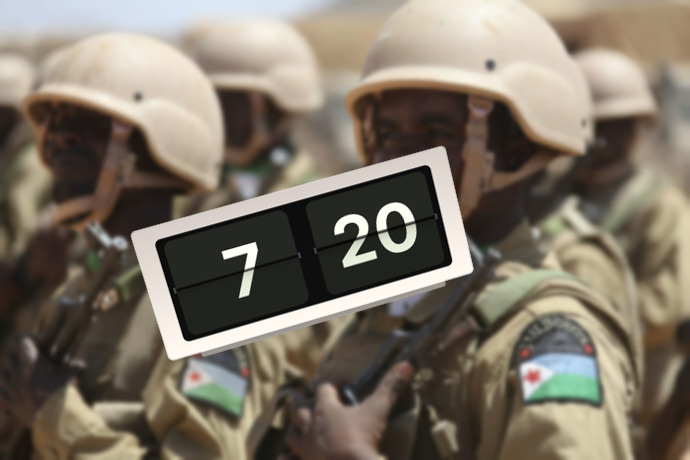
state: 7:20
